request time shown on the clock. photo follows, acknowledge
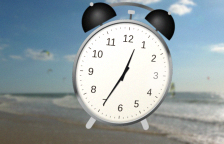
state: 12:35
